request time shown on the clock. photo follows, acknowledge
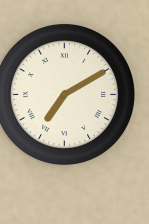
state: 7:10
